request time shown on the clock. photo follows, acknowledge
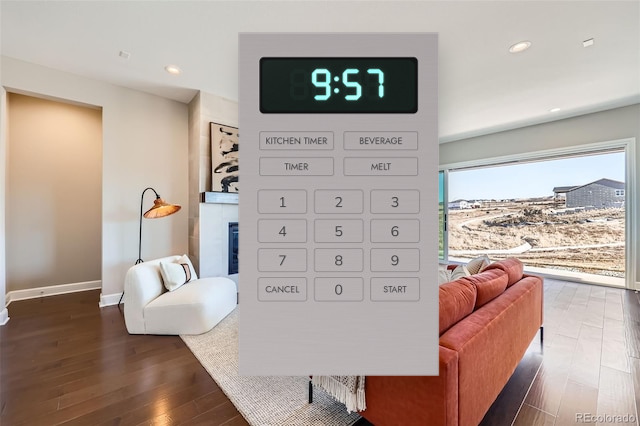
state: 9:57
